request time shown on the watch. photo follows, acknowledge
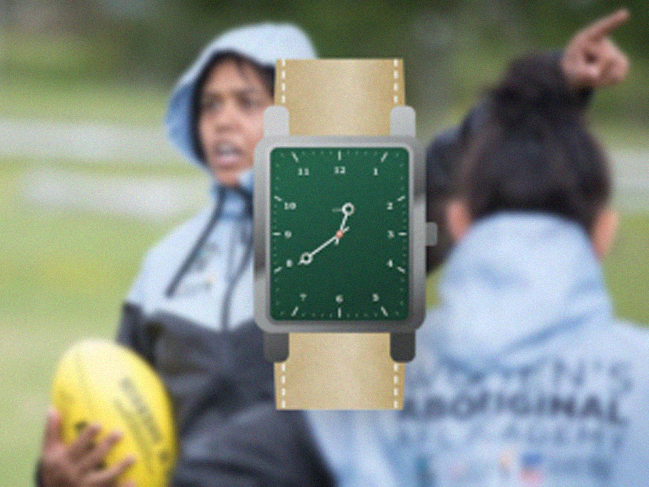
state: 12:39
